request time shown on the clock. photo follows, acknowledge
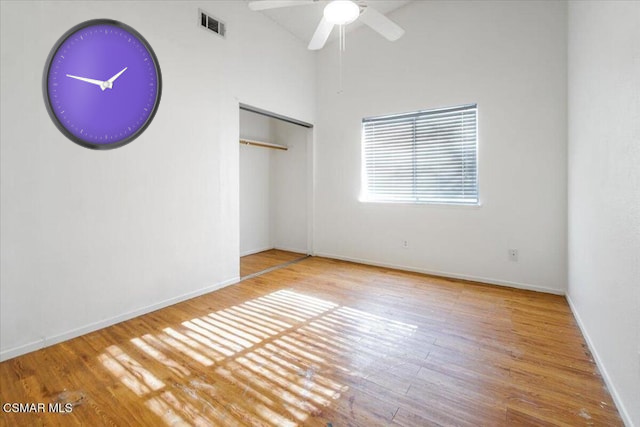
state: 1:47
